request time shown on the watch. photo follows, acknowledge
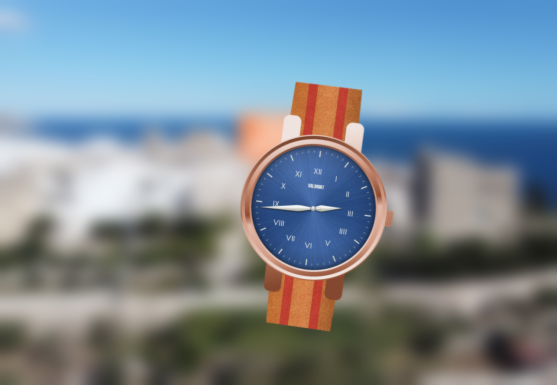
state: 2:44
